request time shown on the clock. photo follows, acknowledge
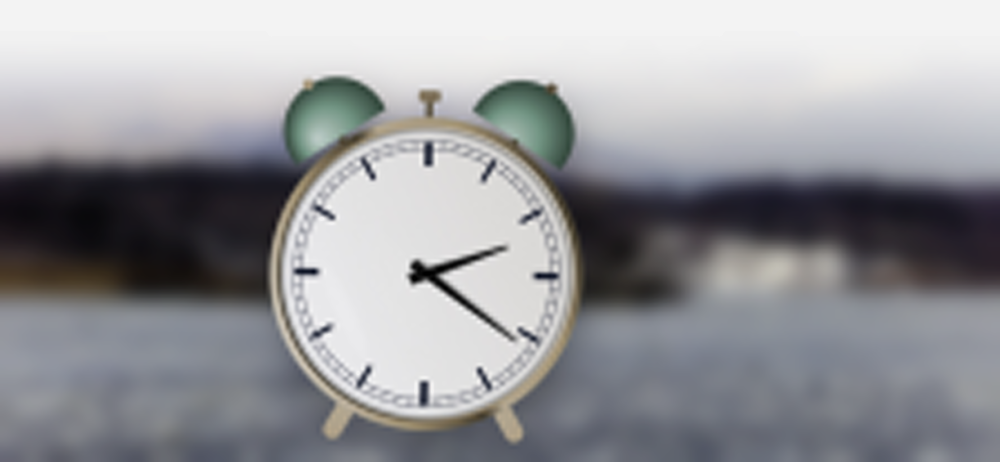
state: 2:21
